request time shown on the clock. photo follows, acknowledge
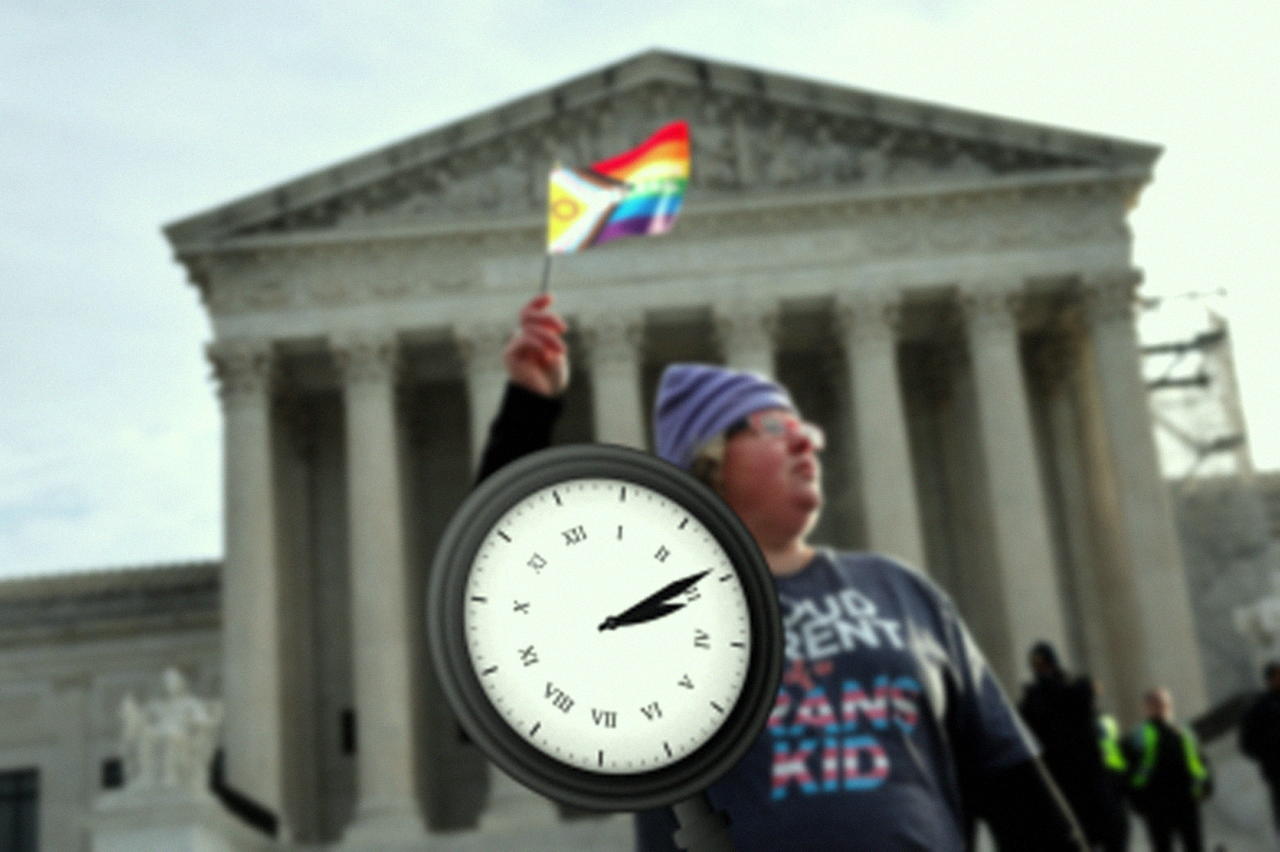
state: 3:14
